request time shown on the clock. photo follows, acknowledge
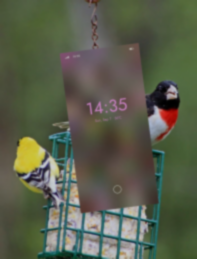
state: 14:35
